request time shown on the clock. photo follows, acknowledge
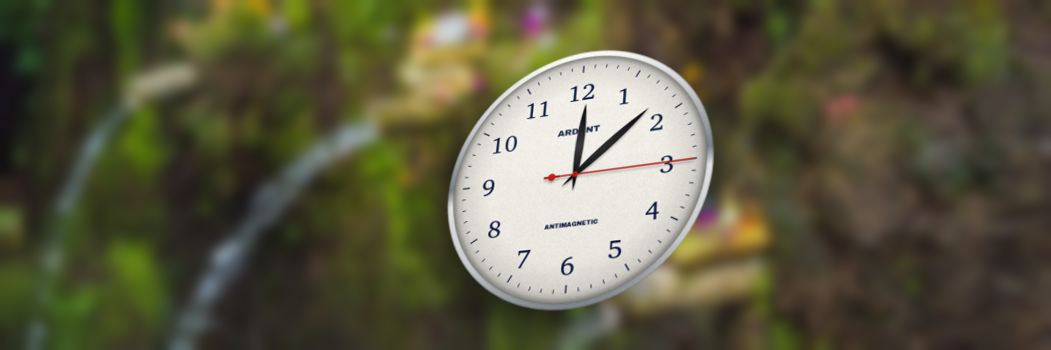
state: 12:08:15
